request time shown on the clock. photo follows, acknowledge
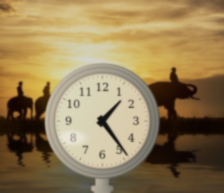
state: 1:24
